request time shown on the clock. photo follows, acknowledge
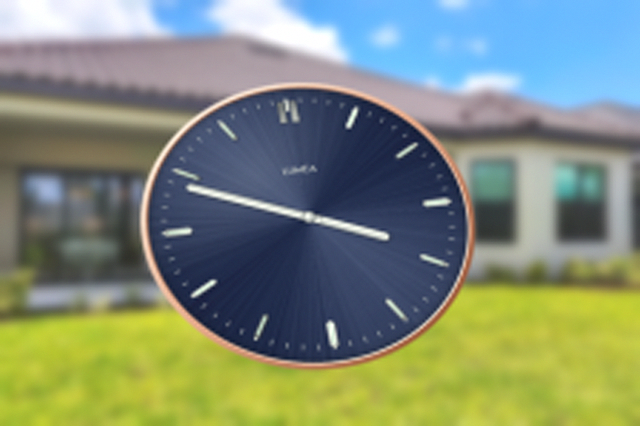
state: 3:49
